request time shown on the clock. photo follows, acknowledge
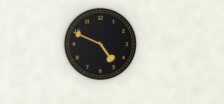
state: 4:49
